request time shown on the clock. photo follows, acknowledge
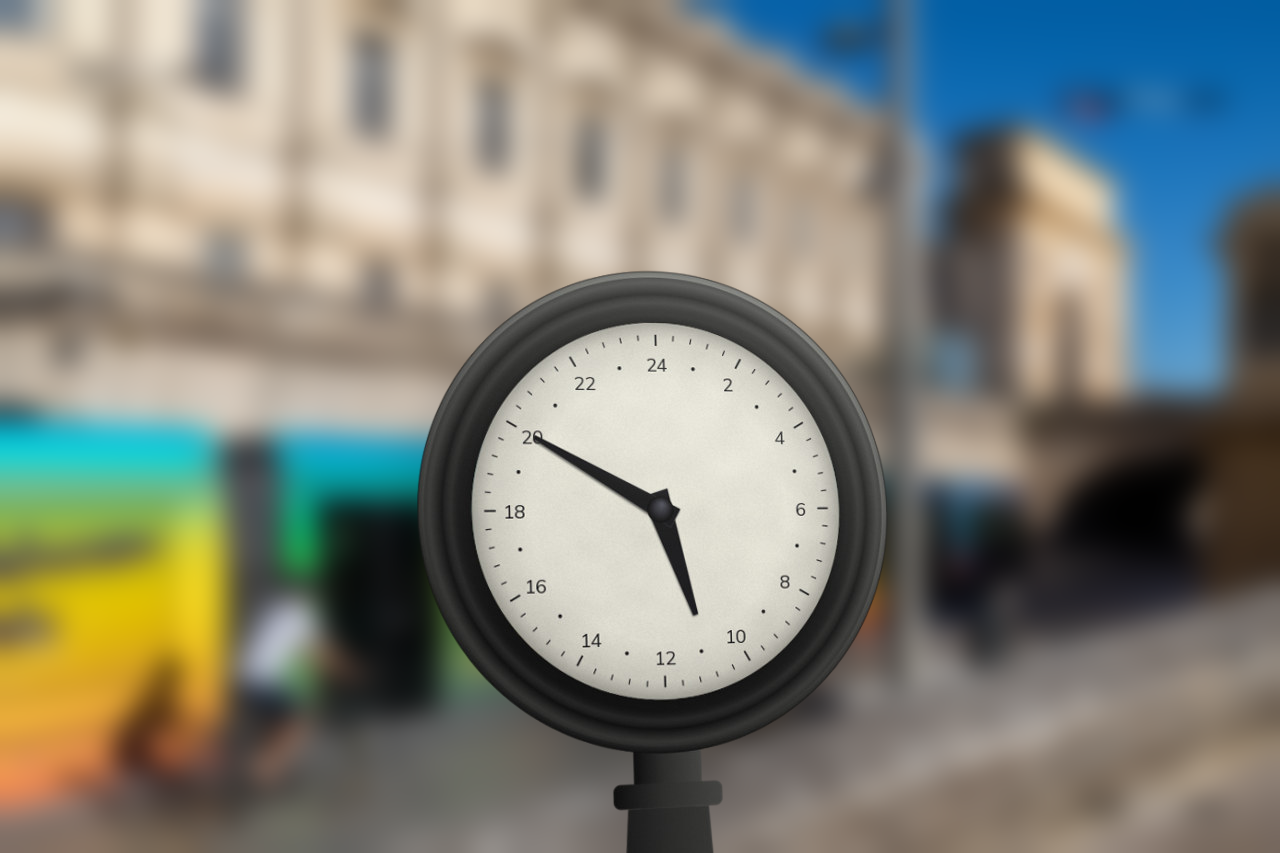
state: 10:50
